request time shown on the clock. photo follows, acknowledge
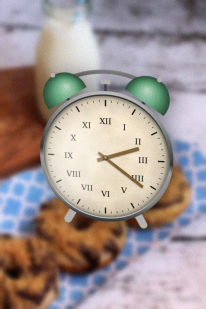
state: 2:21
